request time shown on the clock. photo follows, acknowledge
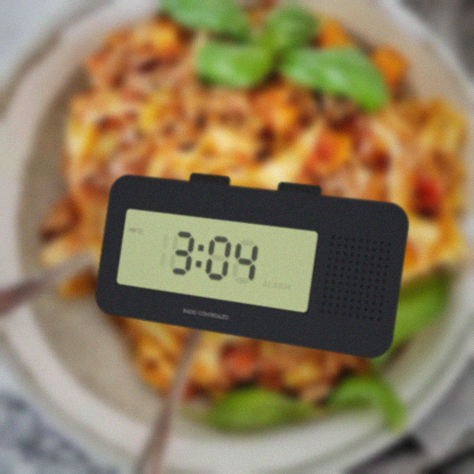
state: 3:04
